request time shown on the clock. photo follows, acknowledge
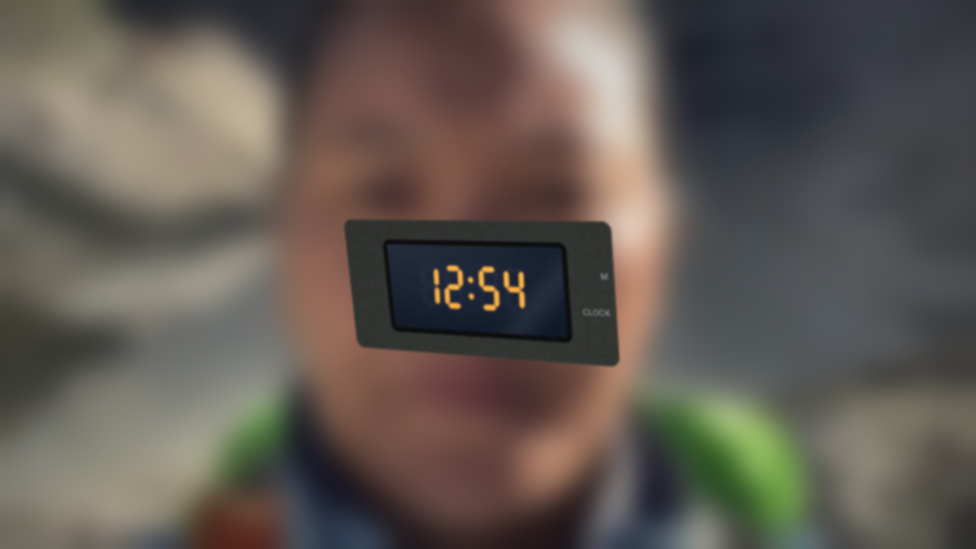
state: 12:54
